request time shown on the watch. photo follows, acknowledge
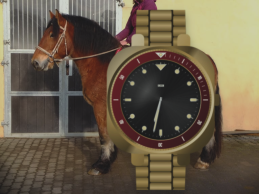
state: 6:32
